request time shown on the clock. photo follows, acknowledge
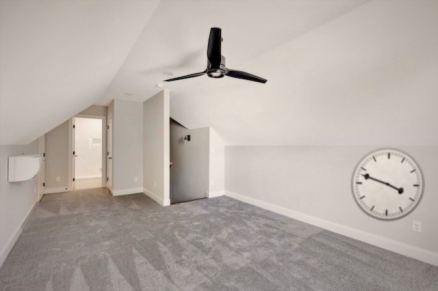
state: 3:48
